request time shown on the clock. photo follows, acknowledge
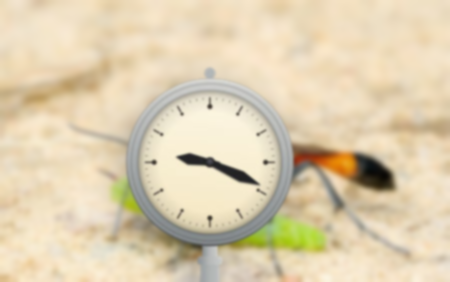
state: 9:19
